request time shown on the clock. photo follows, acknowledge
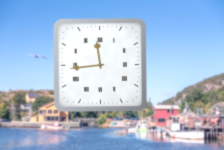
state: 11:44
